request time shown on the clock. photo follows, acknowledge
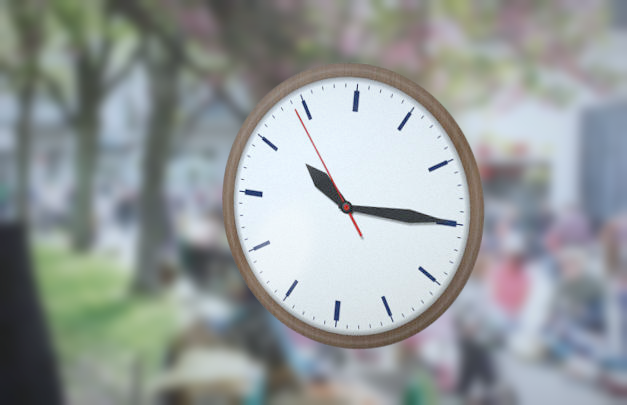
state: 10:14:54
